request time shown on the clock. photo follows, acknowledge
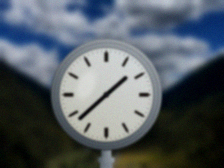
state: 1:38
